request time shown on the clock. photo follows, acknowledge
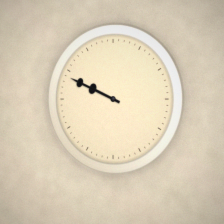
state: 9:49
